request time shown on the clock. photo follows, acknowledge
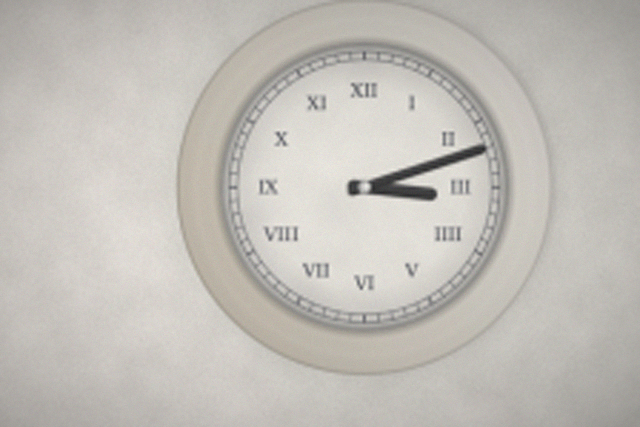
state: 3:12
